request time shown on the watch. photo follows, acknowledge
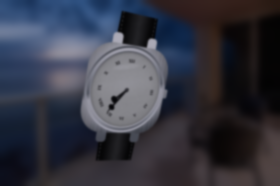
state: 7:36
